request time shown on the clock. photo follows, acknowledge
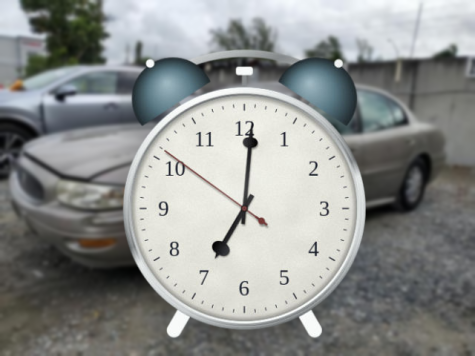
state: 7:00:51
